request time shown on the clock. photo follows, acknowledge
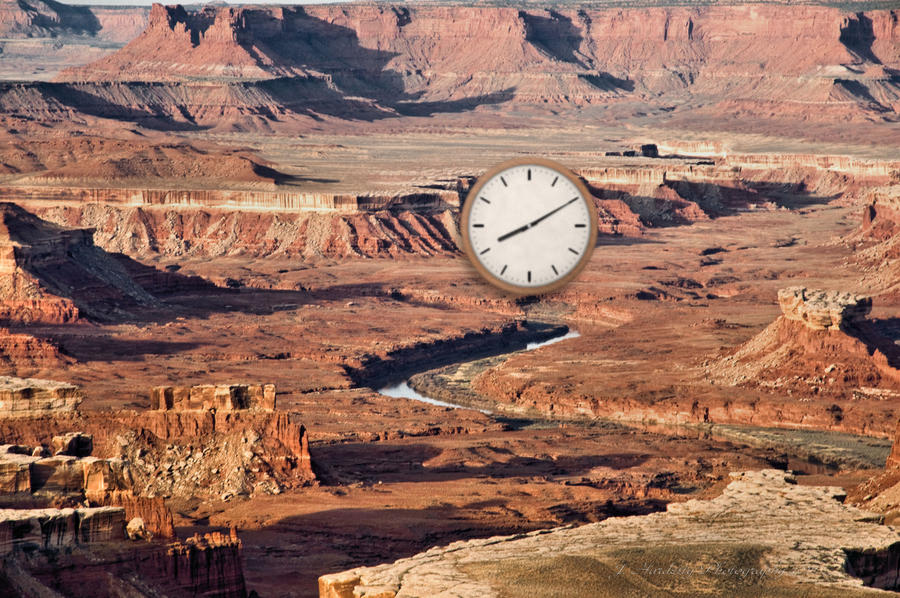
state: 8:10
